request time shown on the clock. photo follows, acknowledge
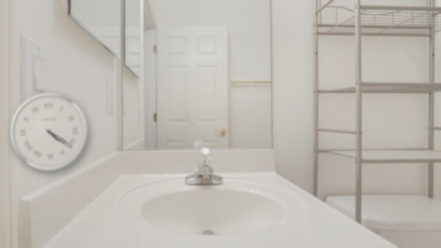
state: 4:21
